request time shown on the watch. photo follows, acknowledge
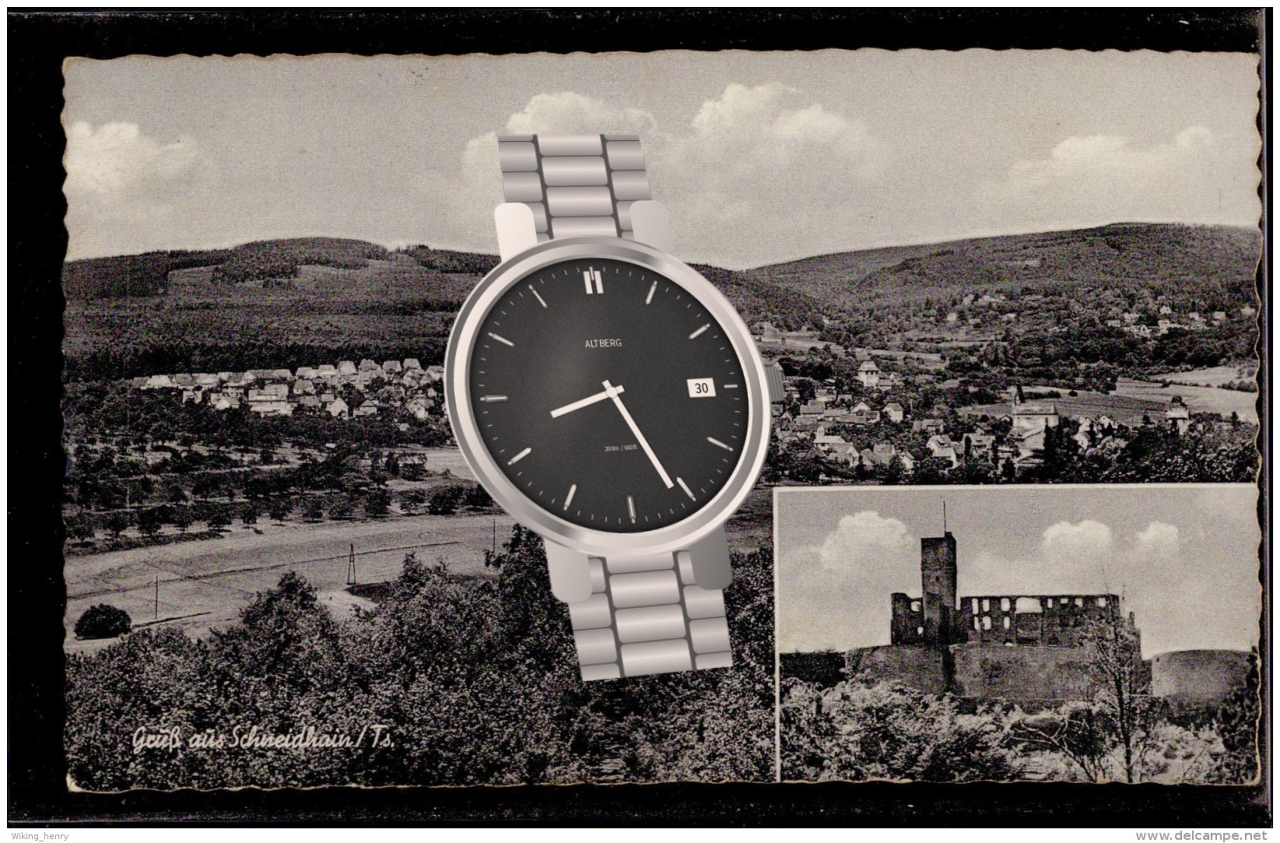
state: 8:26
